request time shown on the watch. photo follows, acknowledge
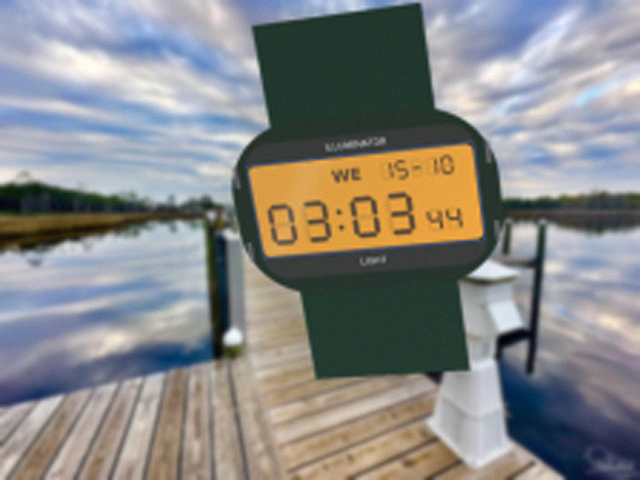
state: 3:03:44
